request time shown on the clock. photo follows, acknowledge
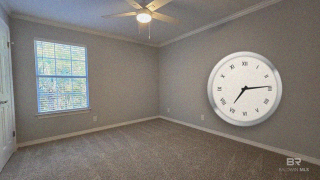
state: 7:14
